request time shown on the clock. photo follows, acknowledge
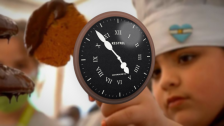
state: 4:53
